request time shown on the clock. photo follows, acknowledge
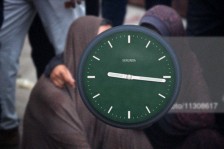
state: 9:16
